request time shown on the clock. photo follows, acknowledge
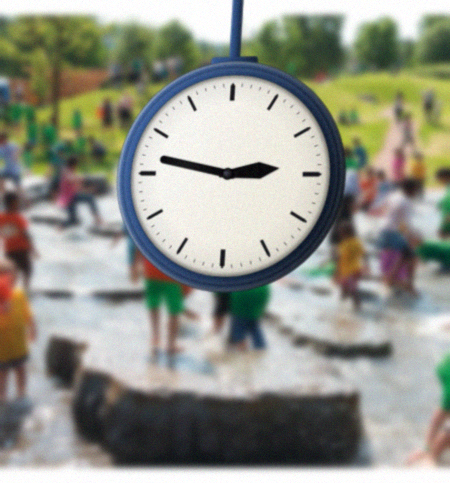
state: 2:47
